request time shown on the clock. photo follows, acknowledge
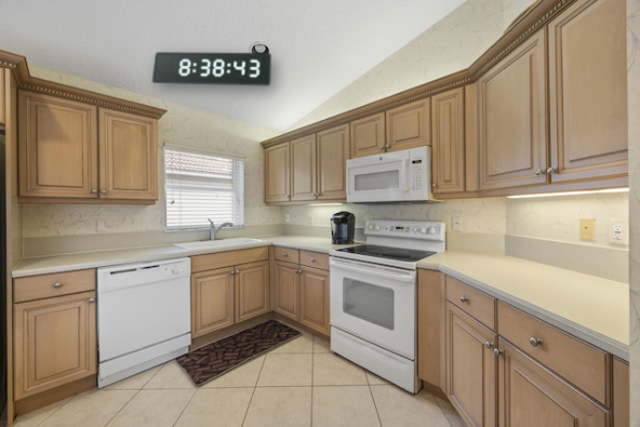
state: 8:38:43
